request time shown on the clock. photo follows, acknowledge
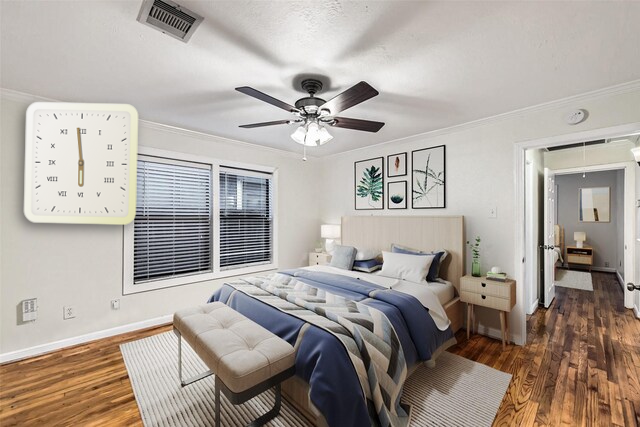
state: 5:59
